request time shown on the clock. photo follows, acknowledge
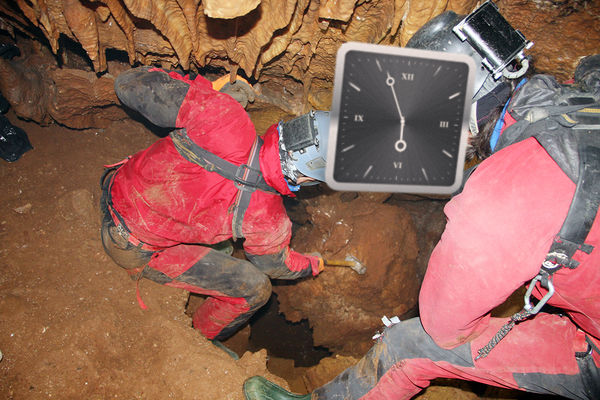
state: 5:56
